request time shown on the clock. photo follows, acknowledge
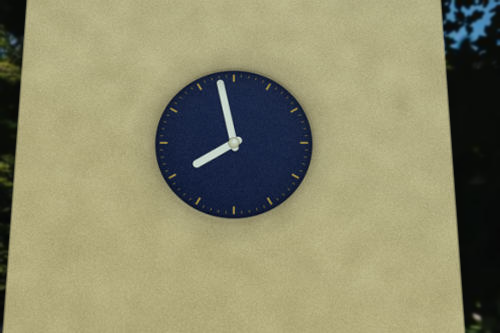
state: 7:58
